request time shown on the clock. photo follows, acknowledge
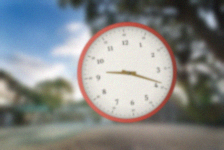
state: 9:19
